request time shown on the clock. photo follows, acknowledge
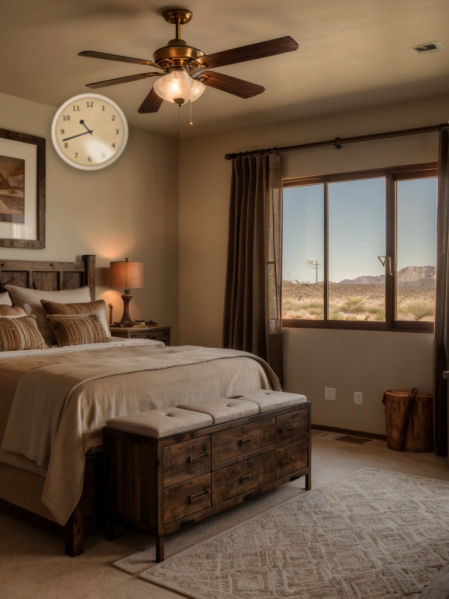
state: 10:42
